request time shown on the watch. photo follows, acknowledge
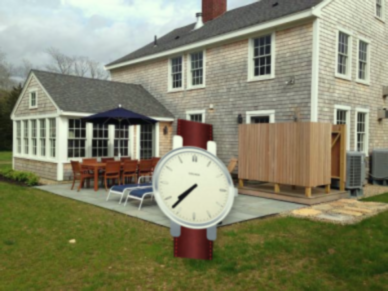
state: 7:37
